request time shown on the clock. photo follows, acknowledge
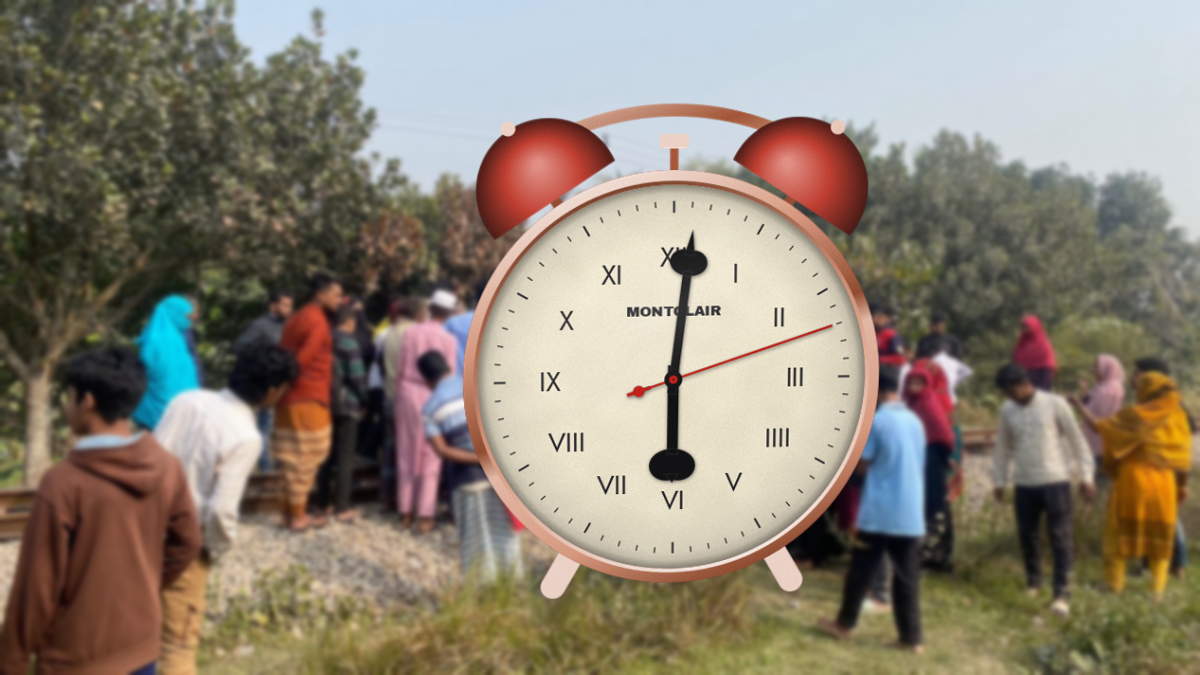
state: 6:01:12
